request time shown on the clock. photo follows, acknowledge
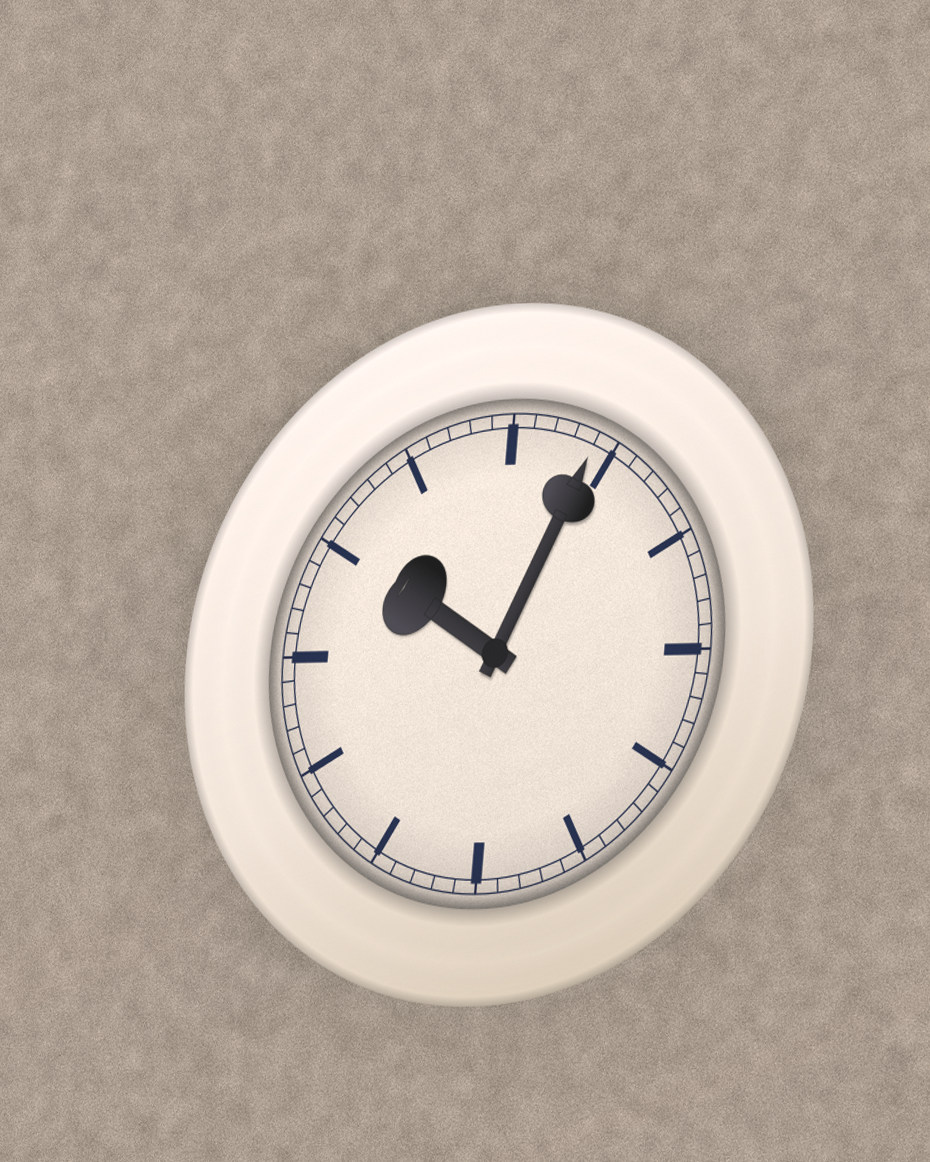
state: 10:04
